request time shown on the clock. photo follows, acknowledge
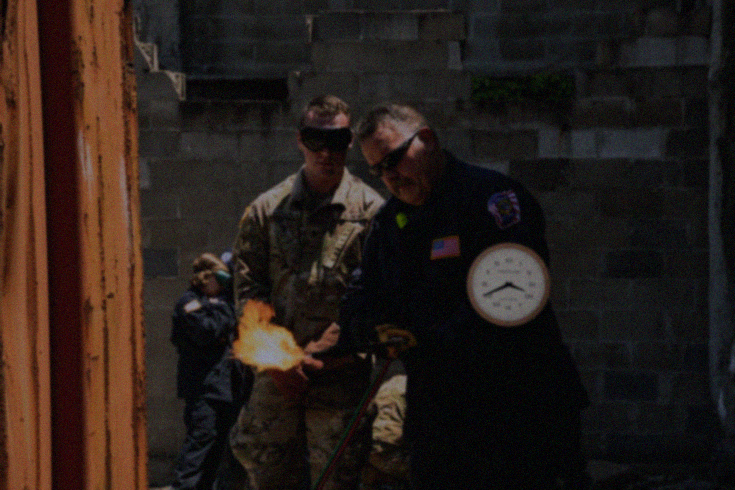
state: 3:41
